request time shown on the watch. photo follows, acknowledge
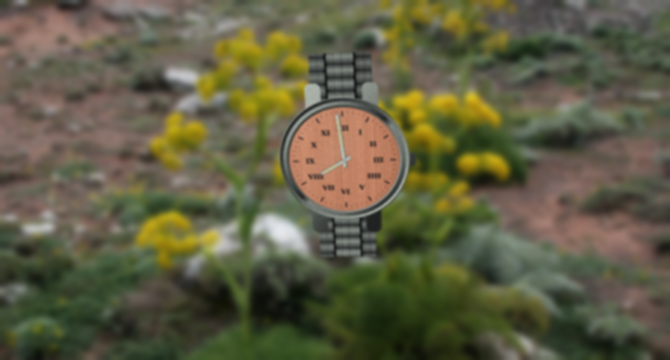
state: 7:59
